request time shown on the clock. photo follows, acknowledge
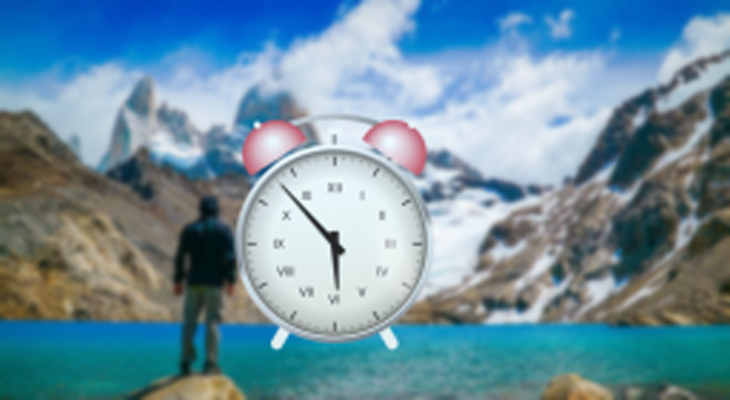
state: 5:53
